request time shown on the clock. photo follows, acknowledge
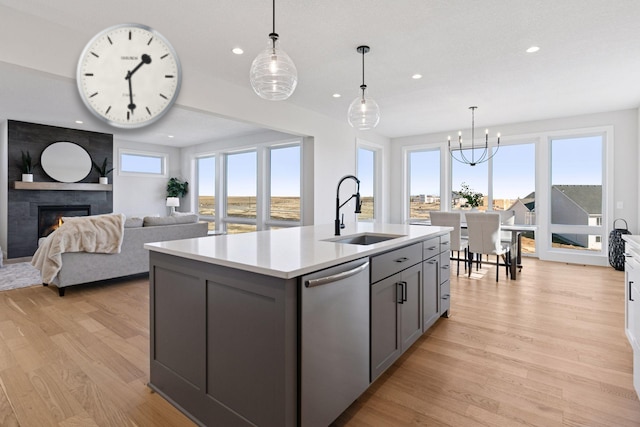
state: 1:29
